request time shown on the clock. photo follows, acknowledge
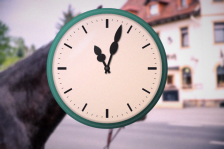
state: 11:03
